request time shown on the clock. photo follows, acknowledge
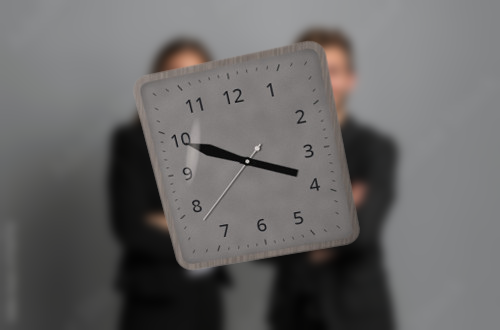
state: 3:49:38
